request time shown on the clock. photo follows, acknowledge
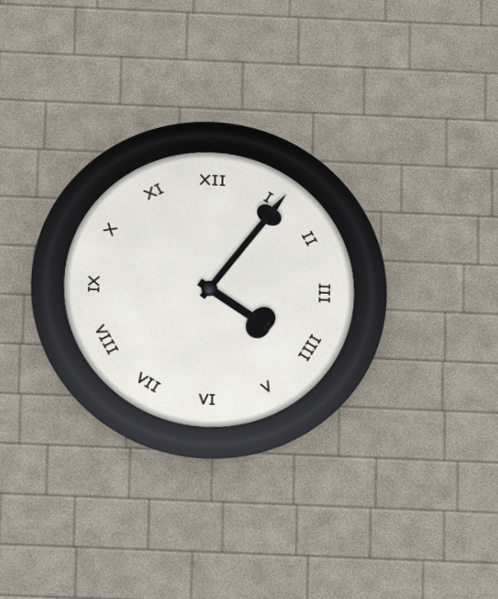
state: 4:06
